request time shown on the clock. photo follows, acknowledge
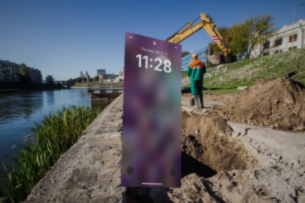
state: 11:28
